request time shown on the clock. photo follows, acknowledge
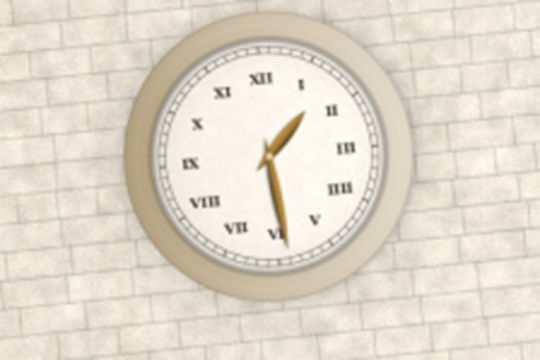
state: 1:29
